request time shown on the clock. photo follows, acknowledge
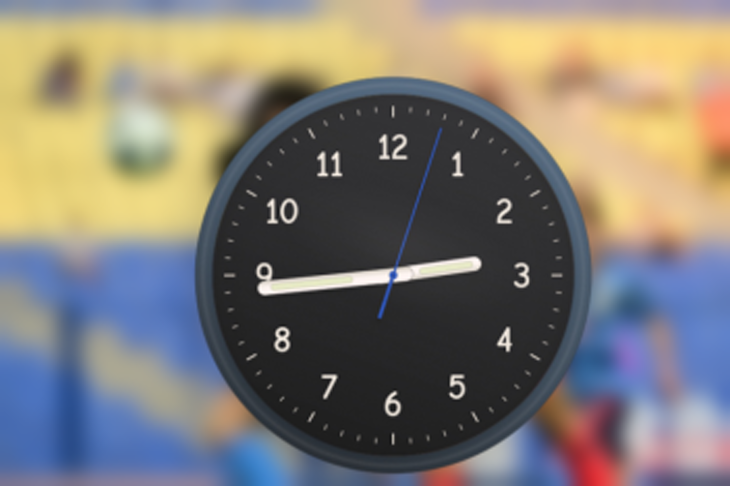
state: 2:44:03
